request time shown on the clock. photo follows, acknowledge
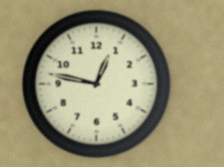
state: 12:47
